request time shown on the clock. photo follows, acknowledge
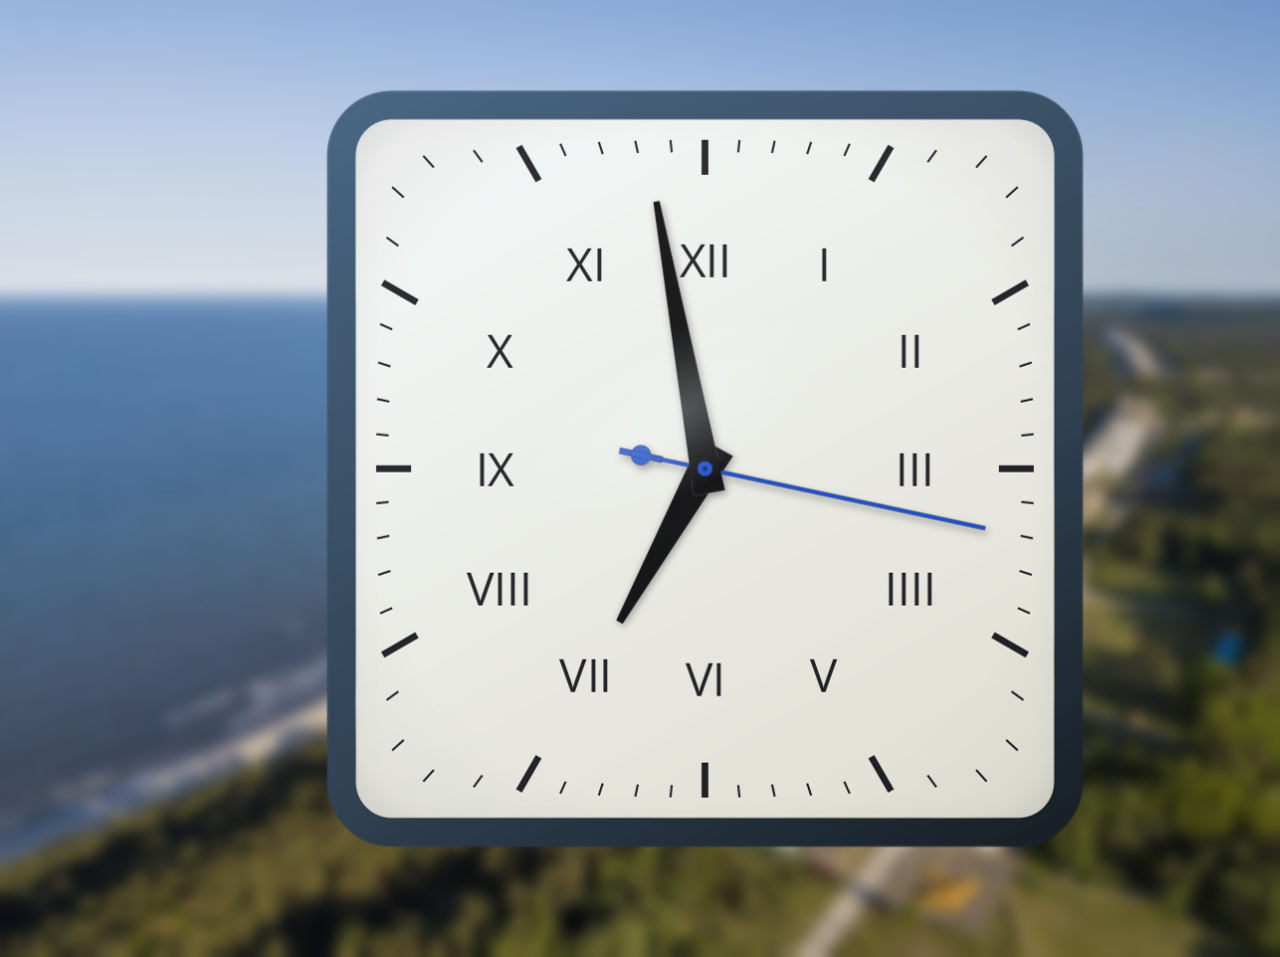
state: 6:58:17
